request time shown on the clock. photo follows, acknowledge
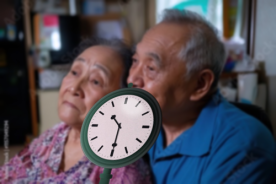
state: 10:30
